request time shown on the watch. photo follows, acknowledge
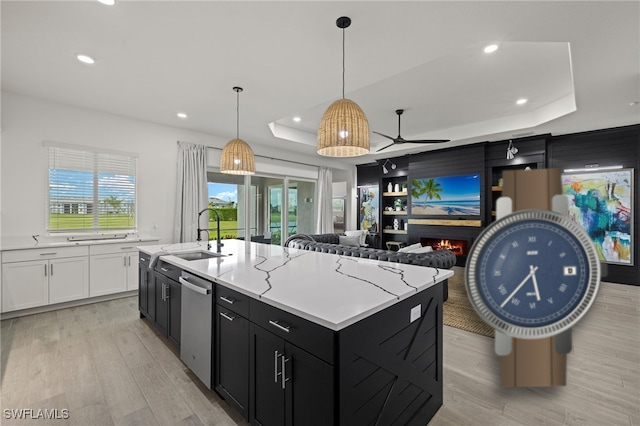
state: 5:37
